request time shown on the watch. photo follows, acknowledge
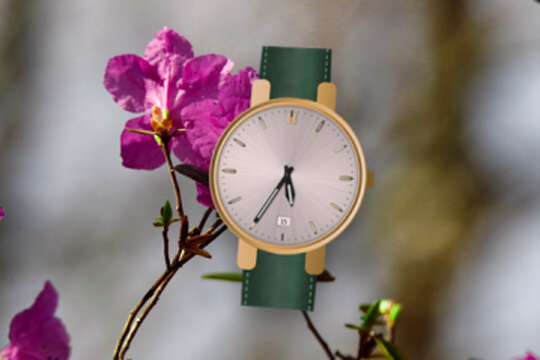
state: 5:35
